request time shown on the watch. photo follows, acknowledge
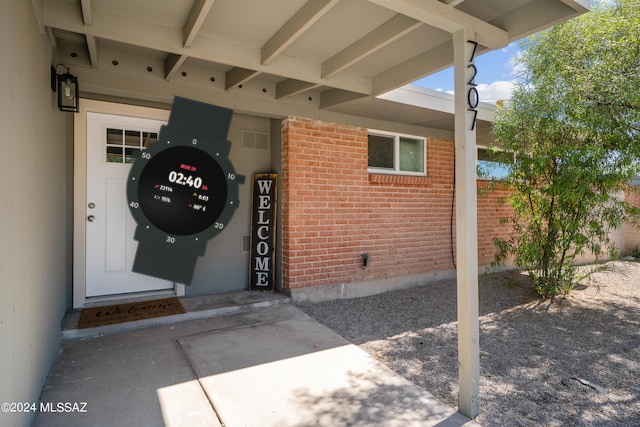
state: 2:40
